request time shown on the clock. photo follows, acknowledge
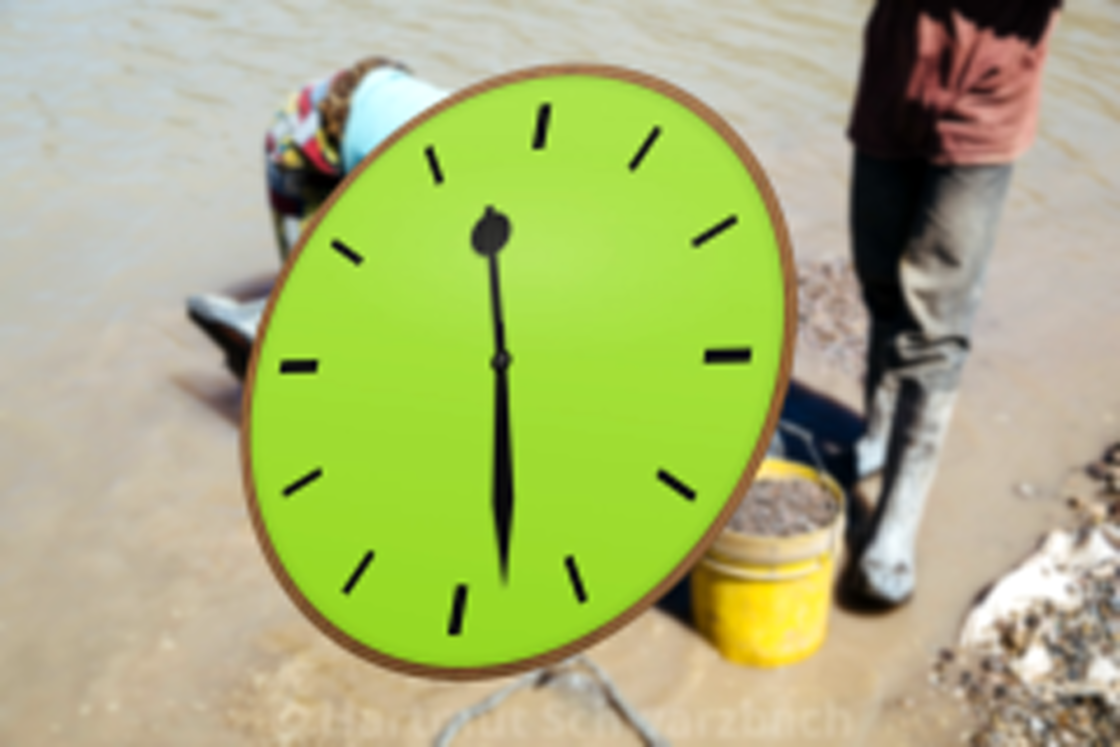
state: 11:28
